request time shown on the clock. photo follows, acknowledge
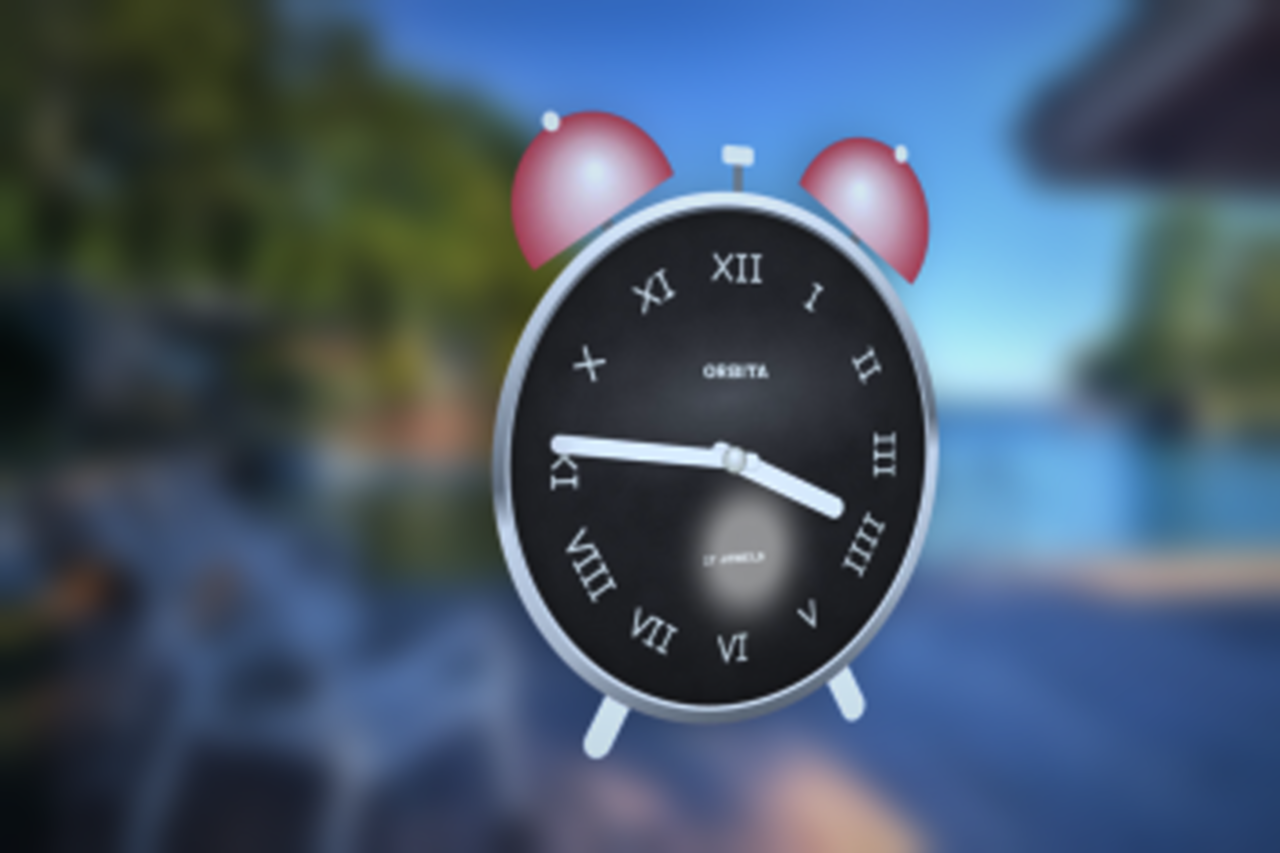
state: 3:46
